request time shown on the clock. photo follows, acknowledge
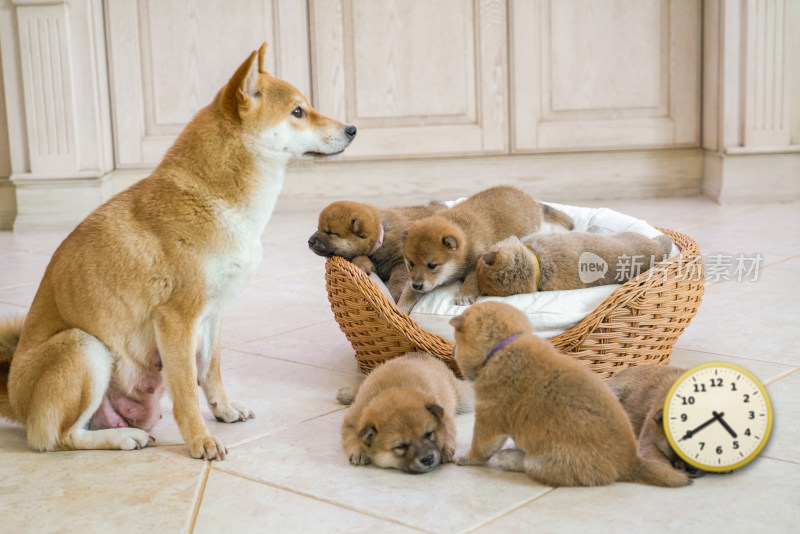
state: 4:40
